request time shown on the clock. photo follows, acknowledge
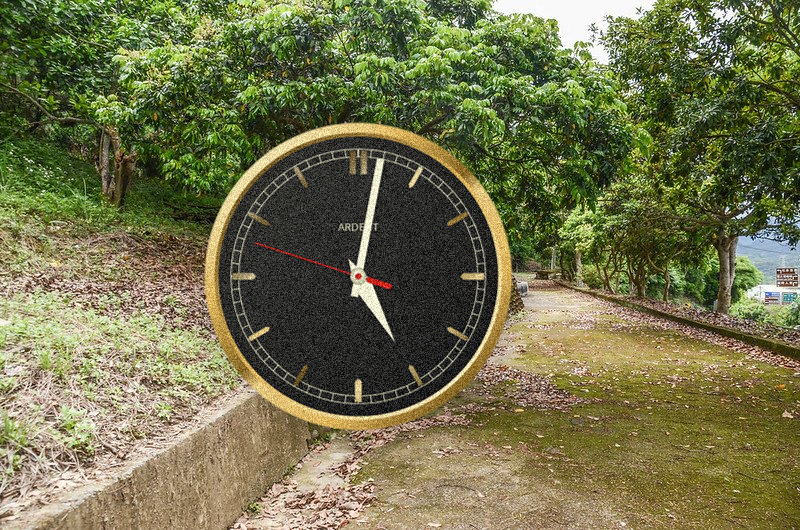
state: 5:01:48
